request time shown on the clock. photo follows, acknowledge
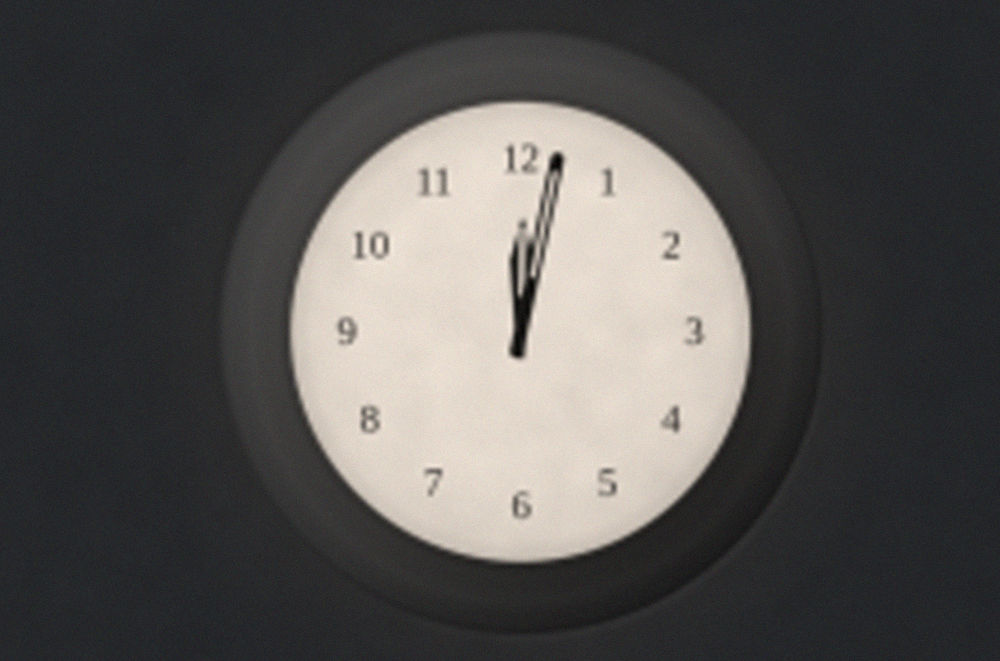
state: 12:02
